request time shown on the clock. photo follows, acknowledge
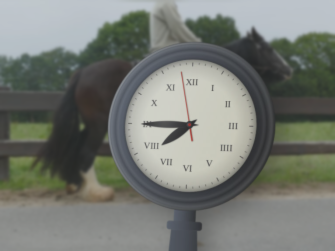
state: 7:44:58
